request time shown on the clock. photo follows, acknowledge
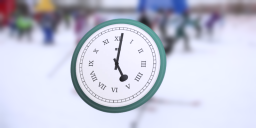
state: 5:01
